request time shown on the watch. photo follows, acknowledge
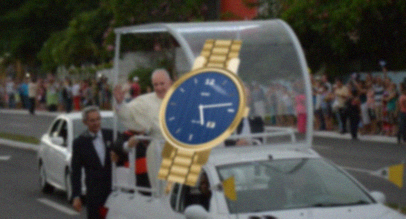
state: 5:13
